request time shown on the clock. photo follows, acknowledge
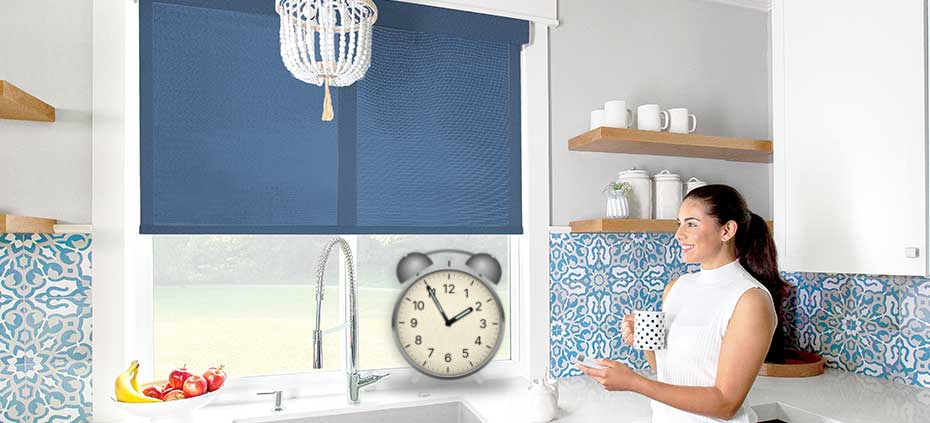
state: 1:55
